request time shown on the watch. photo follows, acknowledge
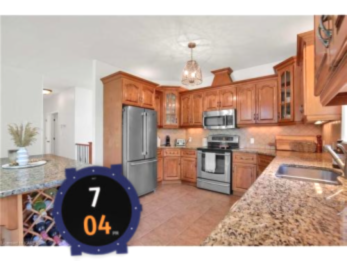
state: 7:04
